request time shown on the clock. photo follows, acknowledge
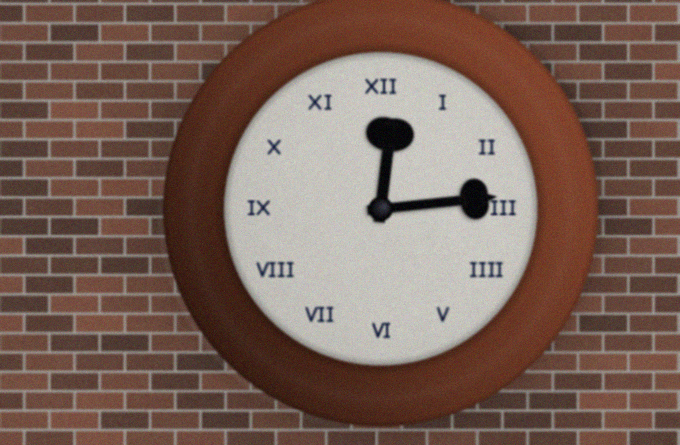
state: 12:14
